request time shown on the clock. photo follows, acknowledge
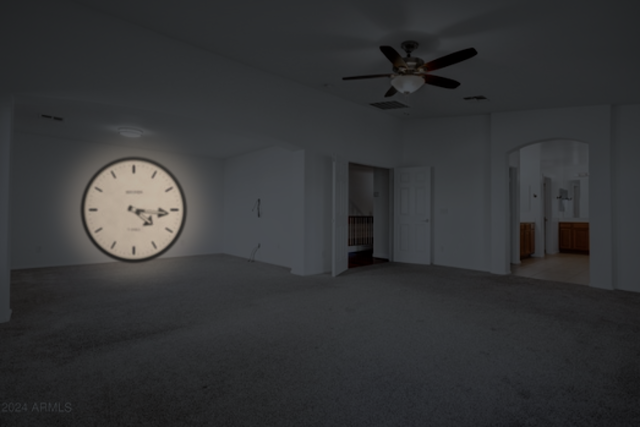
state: 4:16
